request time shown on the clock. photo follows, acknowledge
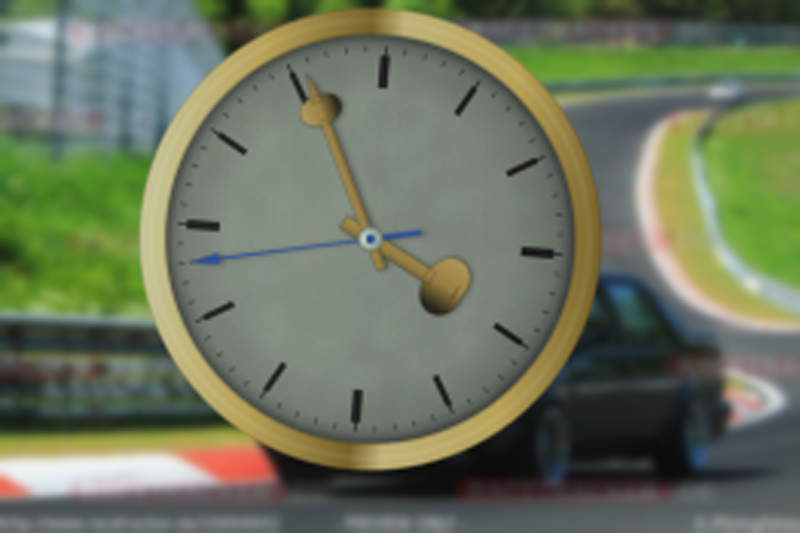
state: 3:55:43
